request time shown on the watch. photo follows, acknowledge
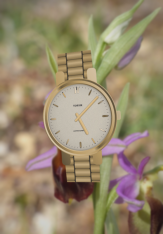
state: 5:08
